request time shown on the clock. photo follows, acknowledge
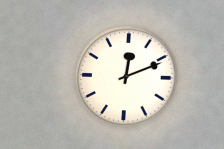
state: 12:11
